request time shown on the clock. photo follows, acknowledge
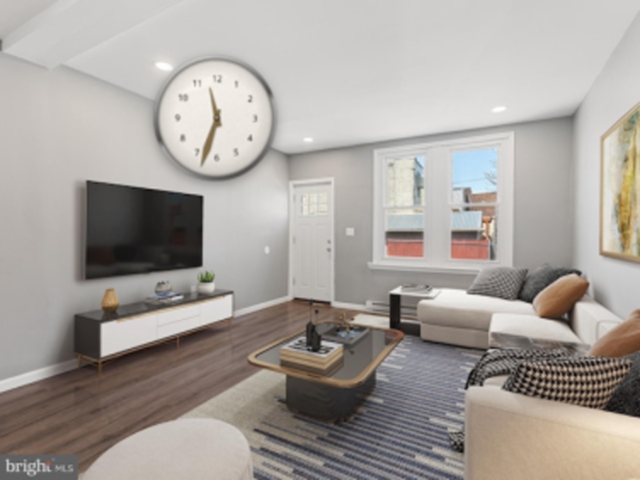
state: 11:33
